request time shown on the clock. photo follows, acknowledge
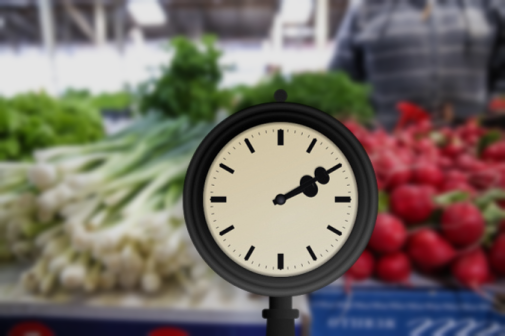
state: 2:10
